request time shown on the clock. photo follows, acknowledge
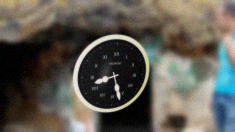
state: 8:27
